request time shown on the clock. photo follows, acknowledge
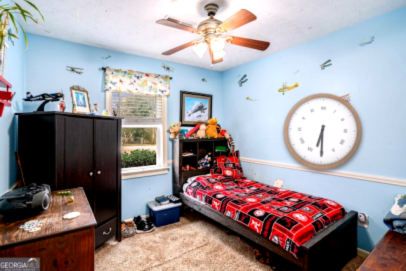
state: 6:30
